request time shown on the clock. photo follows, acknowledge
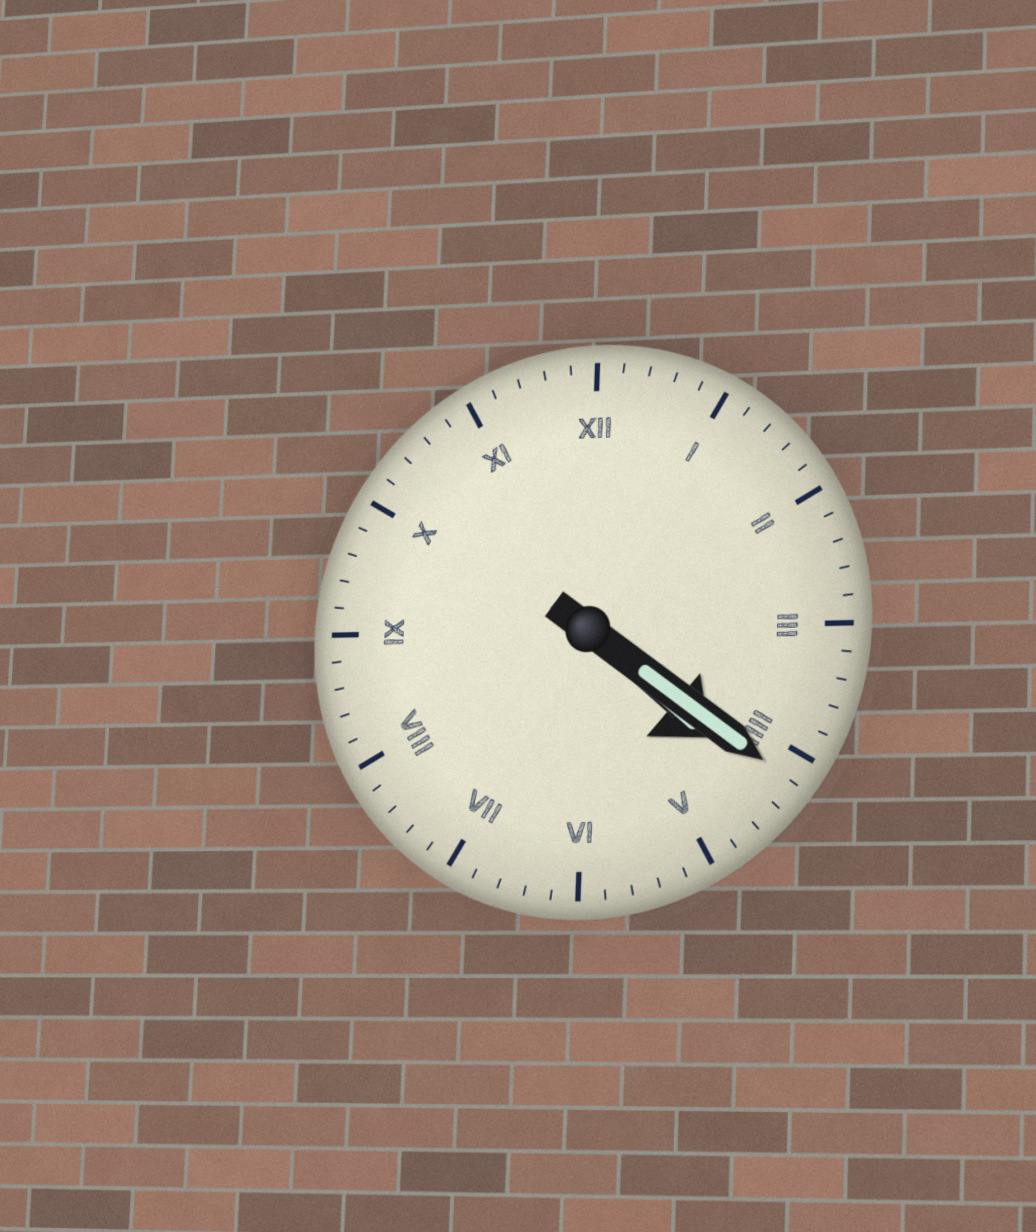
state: 4:21
